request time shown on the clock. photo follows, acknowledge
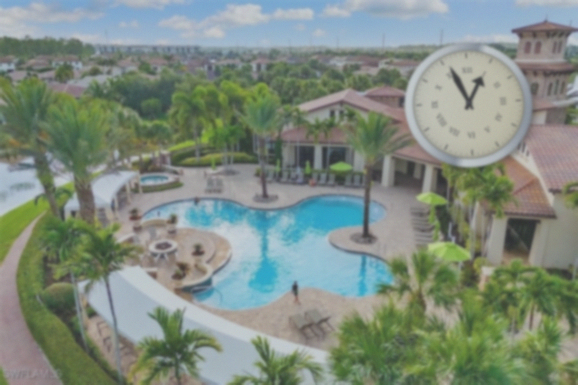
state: 12:56
